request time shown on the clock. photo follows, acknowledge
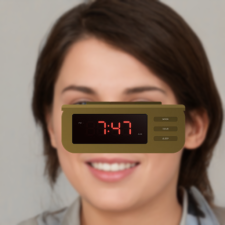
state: 7:47
